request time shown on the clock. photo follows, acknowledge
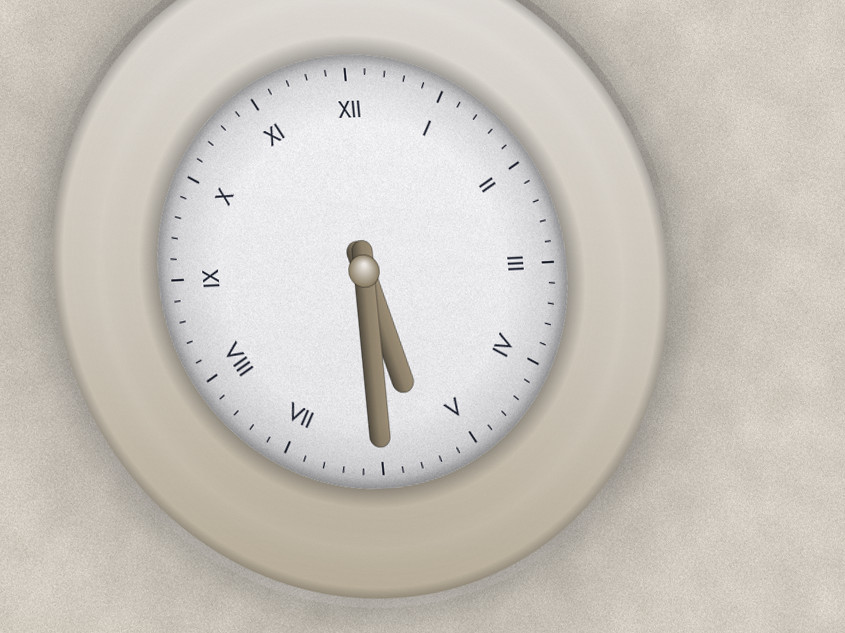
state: 5:30
